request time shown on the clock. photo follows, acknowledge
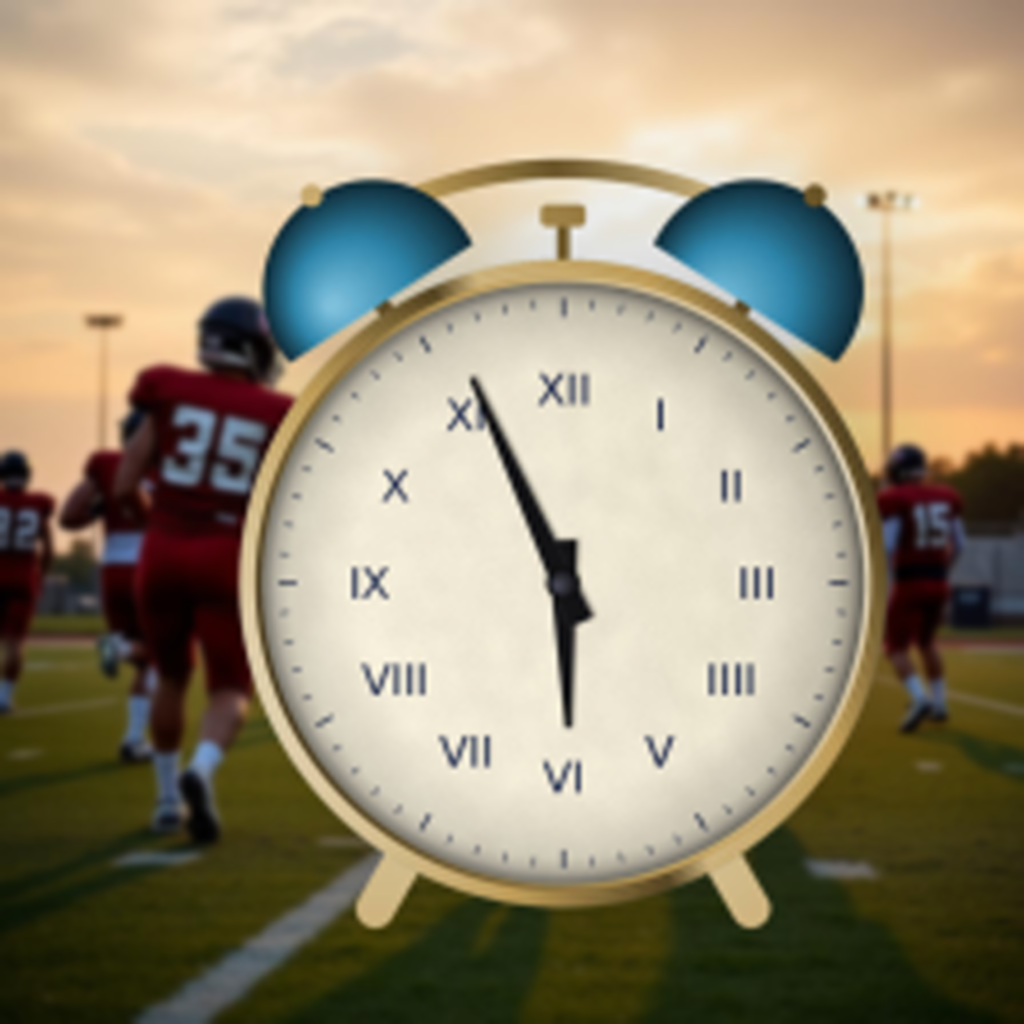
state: 5:56
